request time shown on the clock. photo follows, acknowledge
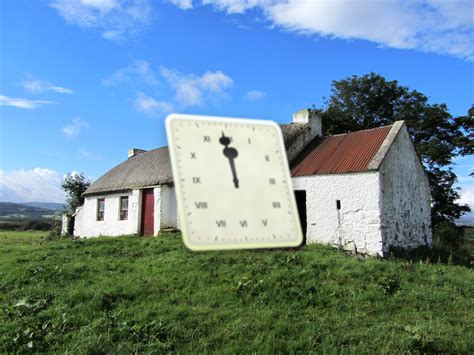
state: 11:59
